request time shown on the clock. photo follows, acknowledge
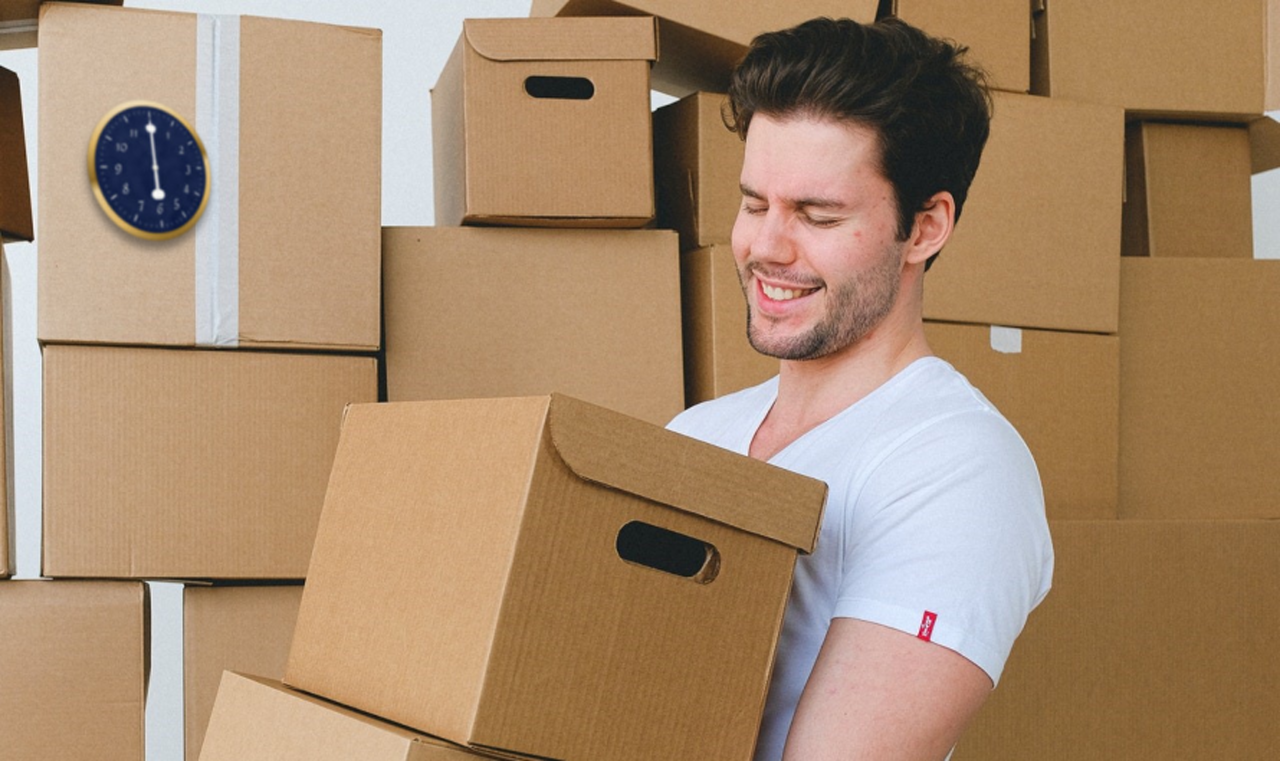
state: 6:00
